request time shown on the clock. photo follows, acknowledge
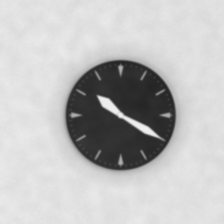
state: 10:20
